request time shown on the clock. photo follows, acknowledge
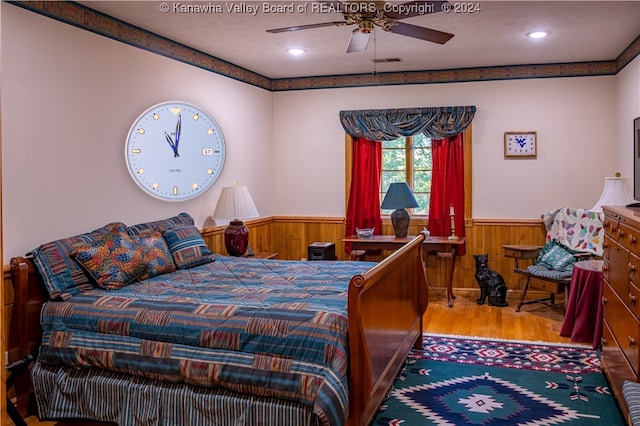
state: 11:01
